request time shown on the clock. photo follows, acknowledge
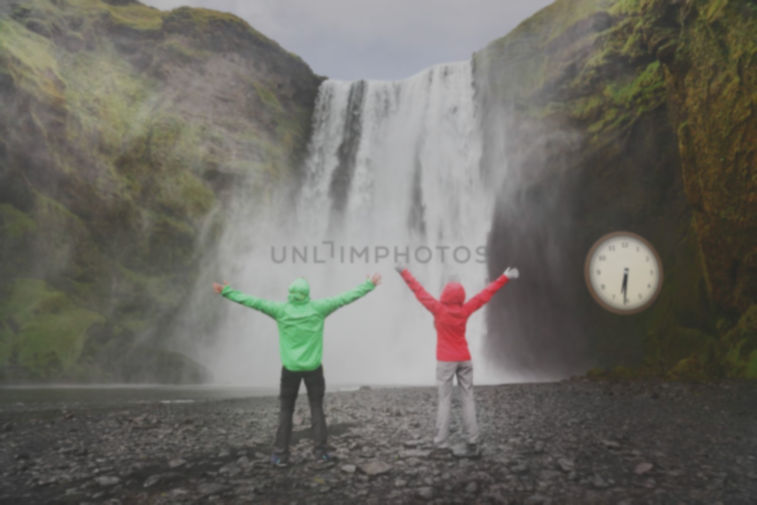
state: 6:31
